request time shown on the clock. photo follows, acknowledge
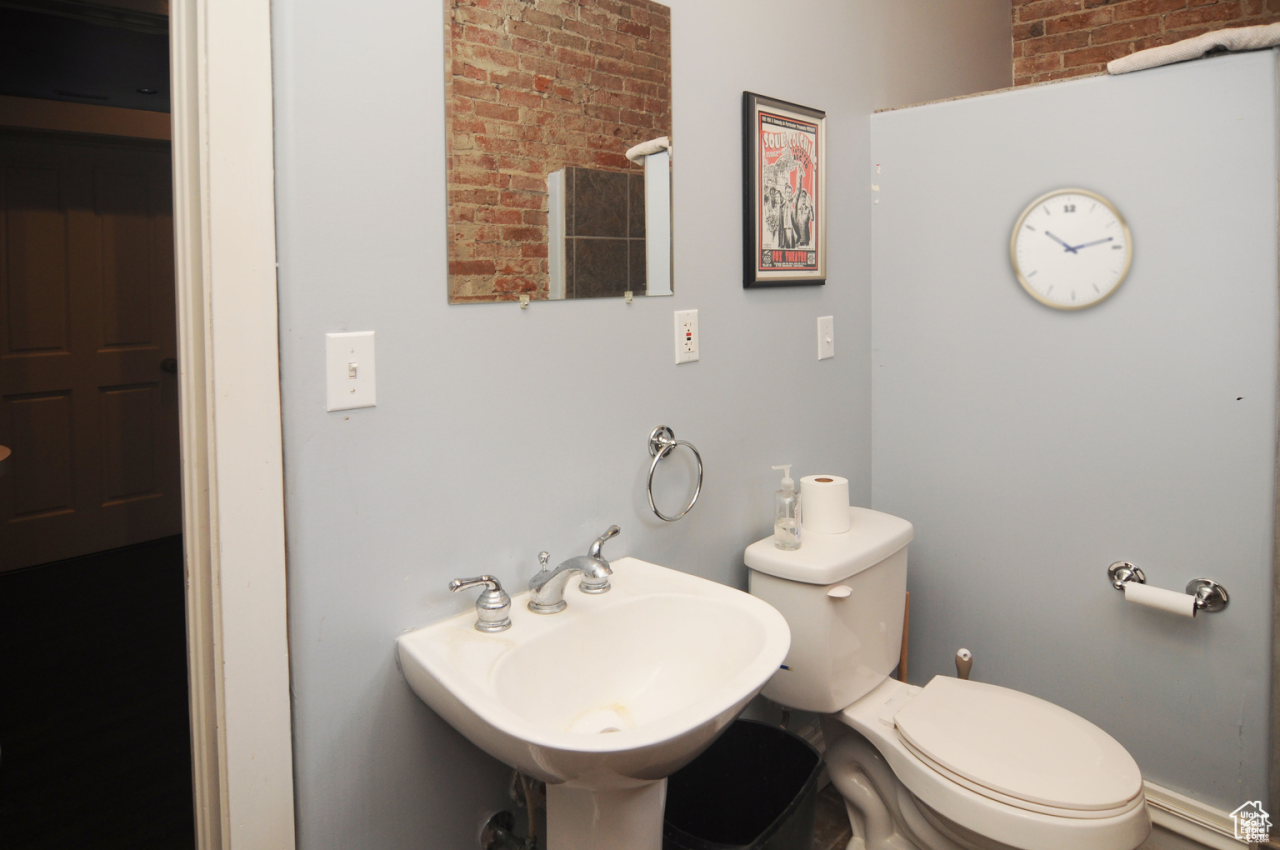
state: 10:13
